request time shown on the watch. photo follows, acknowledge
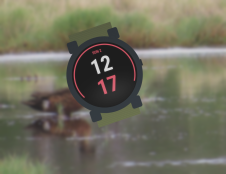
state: 12:17
